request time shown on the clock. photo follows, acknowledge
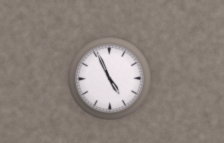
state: 4:56
